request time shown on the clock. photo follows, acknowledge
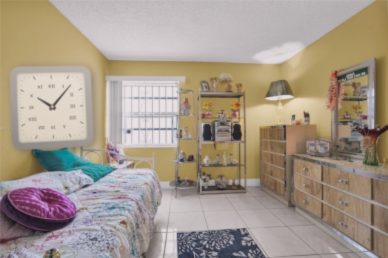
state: 10:07
